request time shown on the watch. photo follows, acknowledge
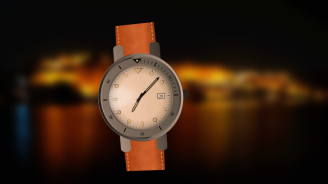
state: 7:08
